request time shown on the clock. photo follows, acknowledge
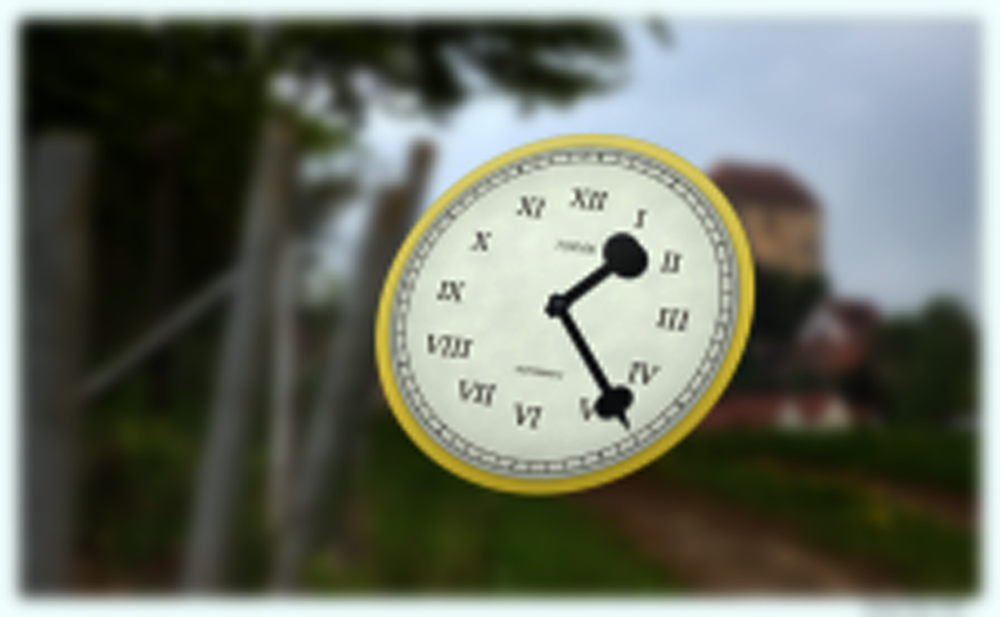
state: 1:23
